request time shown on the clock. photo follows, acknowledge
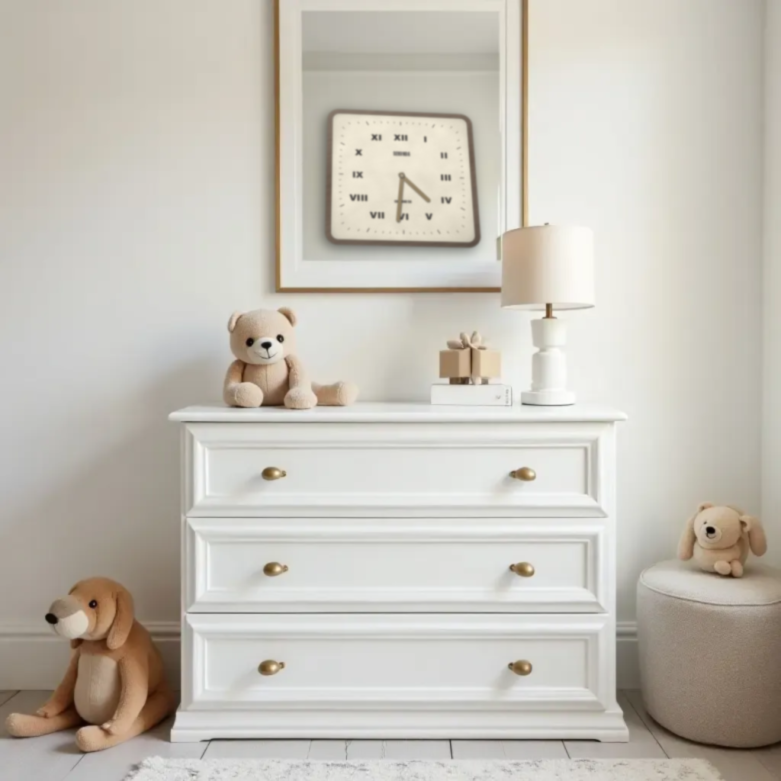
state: 4:31
